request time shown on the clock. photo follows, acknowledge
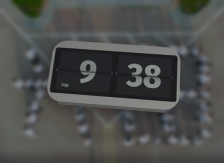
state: 9:38
